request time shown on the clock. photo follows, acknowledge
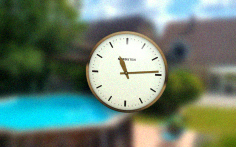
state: 11:14
